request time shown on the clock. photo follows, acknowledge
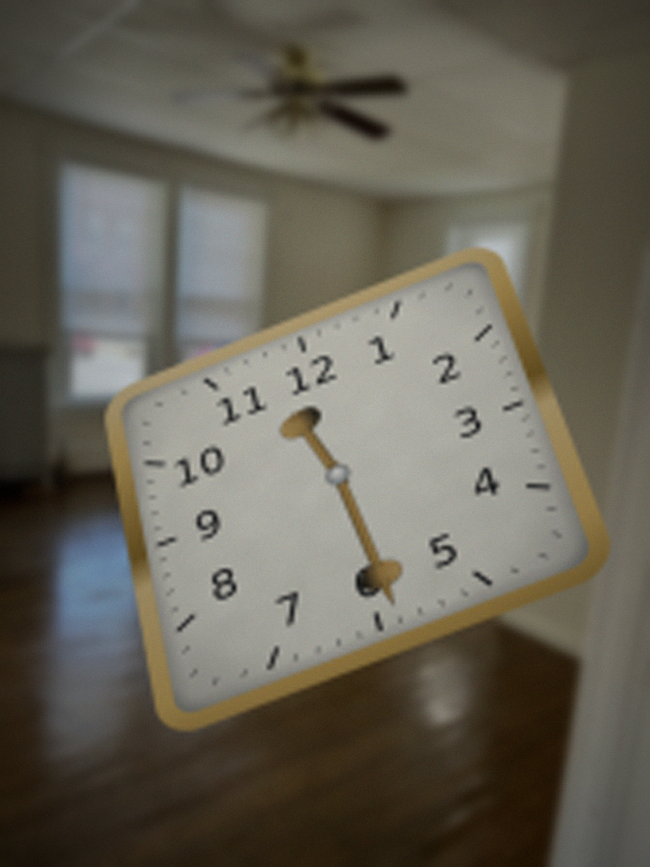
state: 11:29
